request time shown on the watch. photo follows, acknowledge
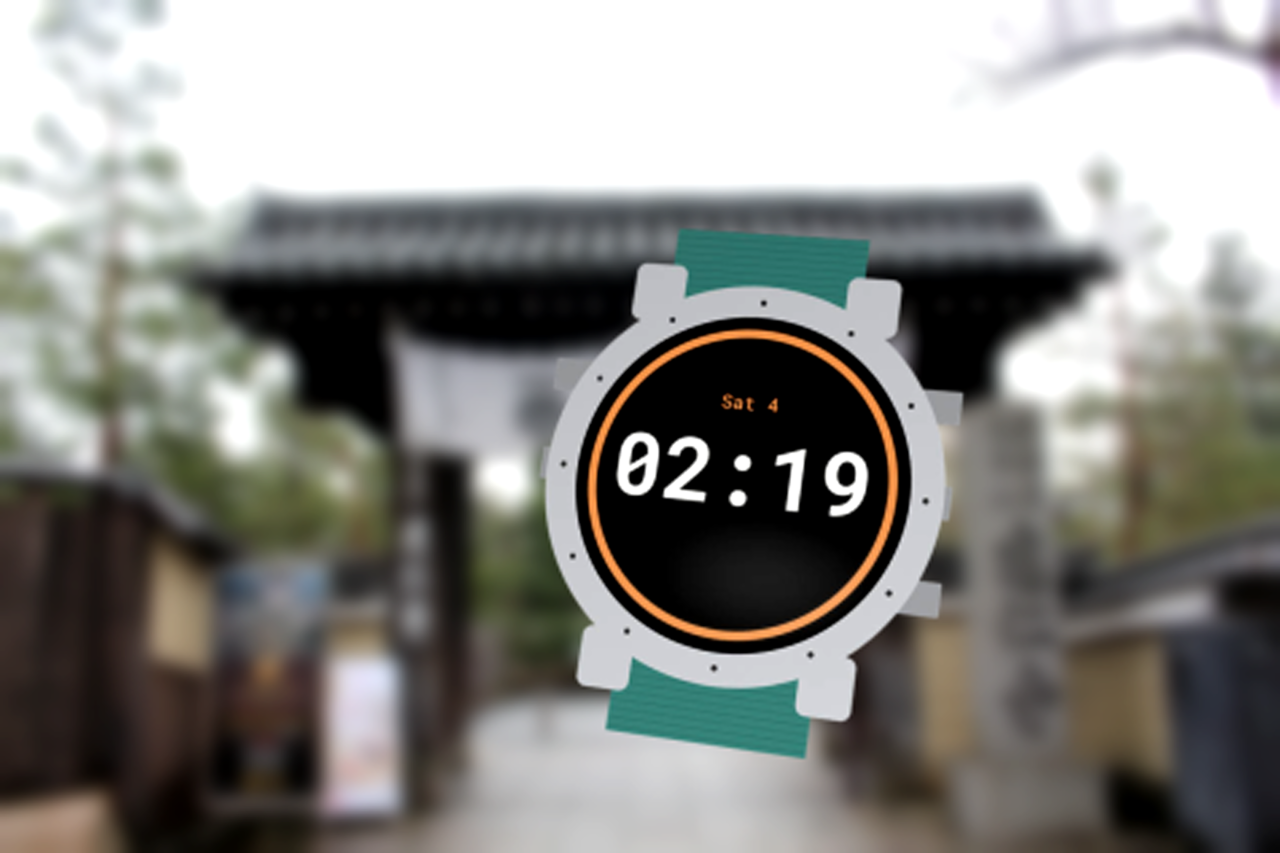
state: 2:19
